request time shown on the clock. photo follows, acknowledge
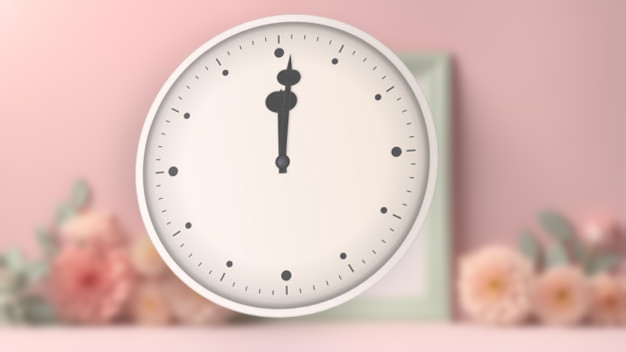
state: 12:01
